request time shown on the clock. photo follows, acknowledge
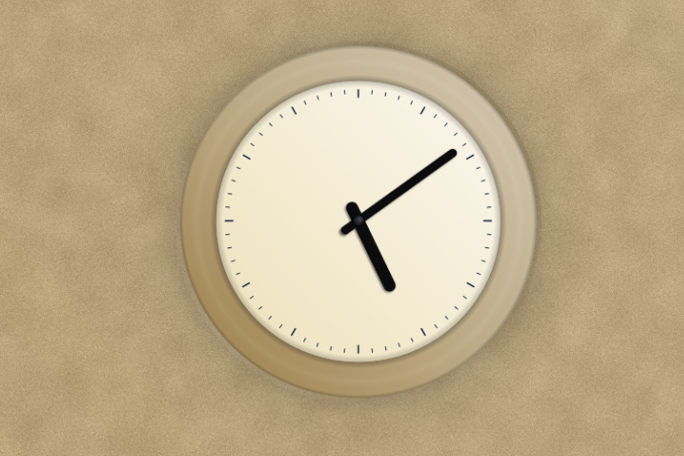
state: 5:09
